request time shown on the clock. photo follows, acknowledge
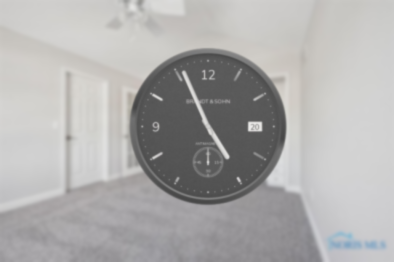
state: 4:56
